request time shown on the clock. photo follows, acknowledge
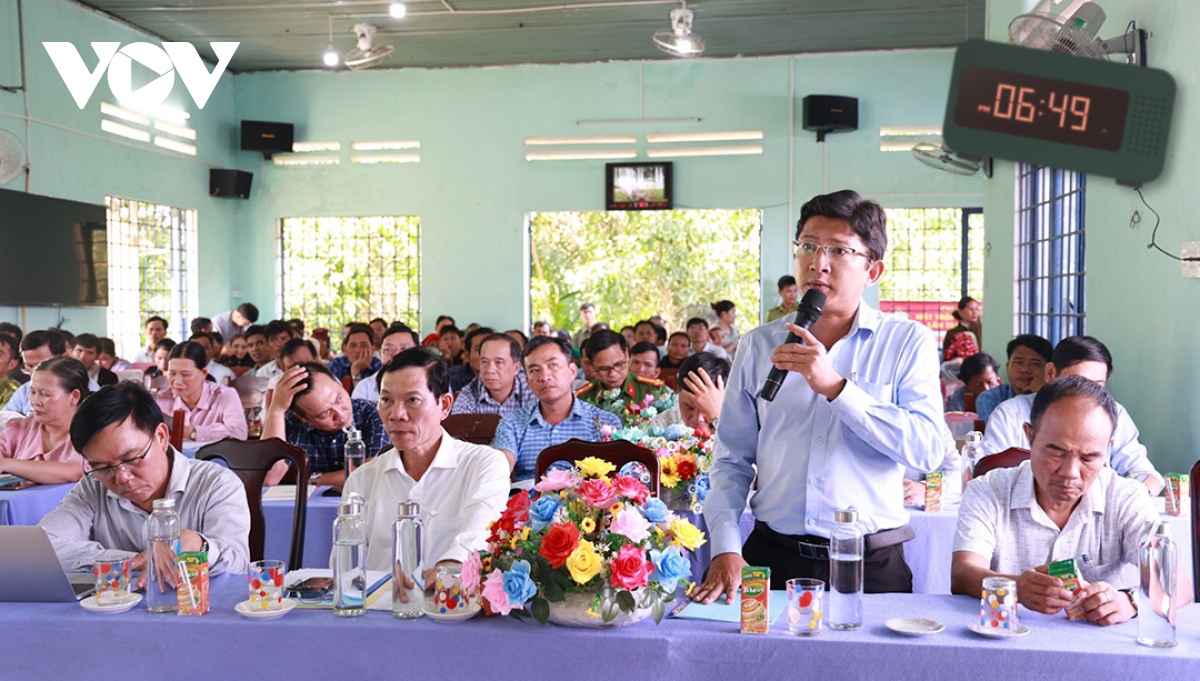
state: 6:49
